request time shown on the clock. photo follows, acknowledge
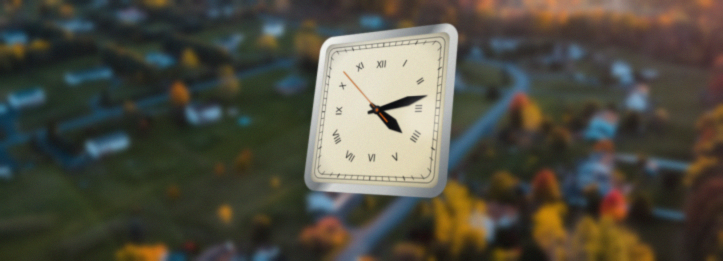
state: 4:12:52
